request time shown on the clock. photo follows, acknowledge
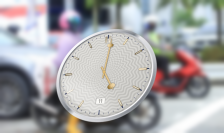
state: 5:01
